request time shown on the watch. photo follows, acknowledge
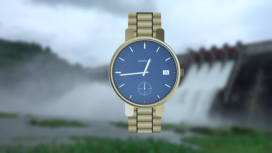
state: 12:44
